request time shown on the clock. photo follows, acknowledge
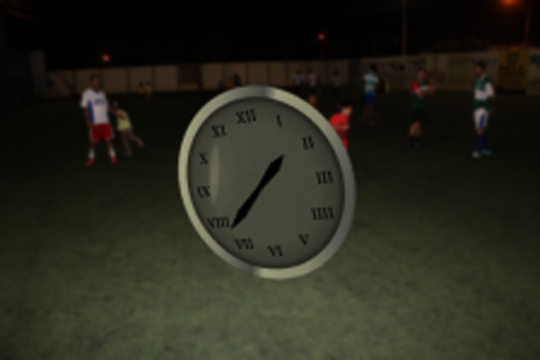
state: 1:38
